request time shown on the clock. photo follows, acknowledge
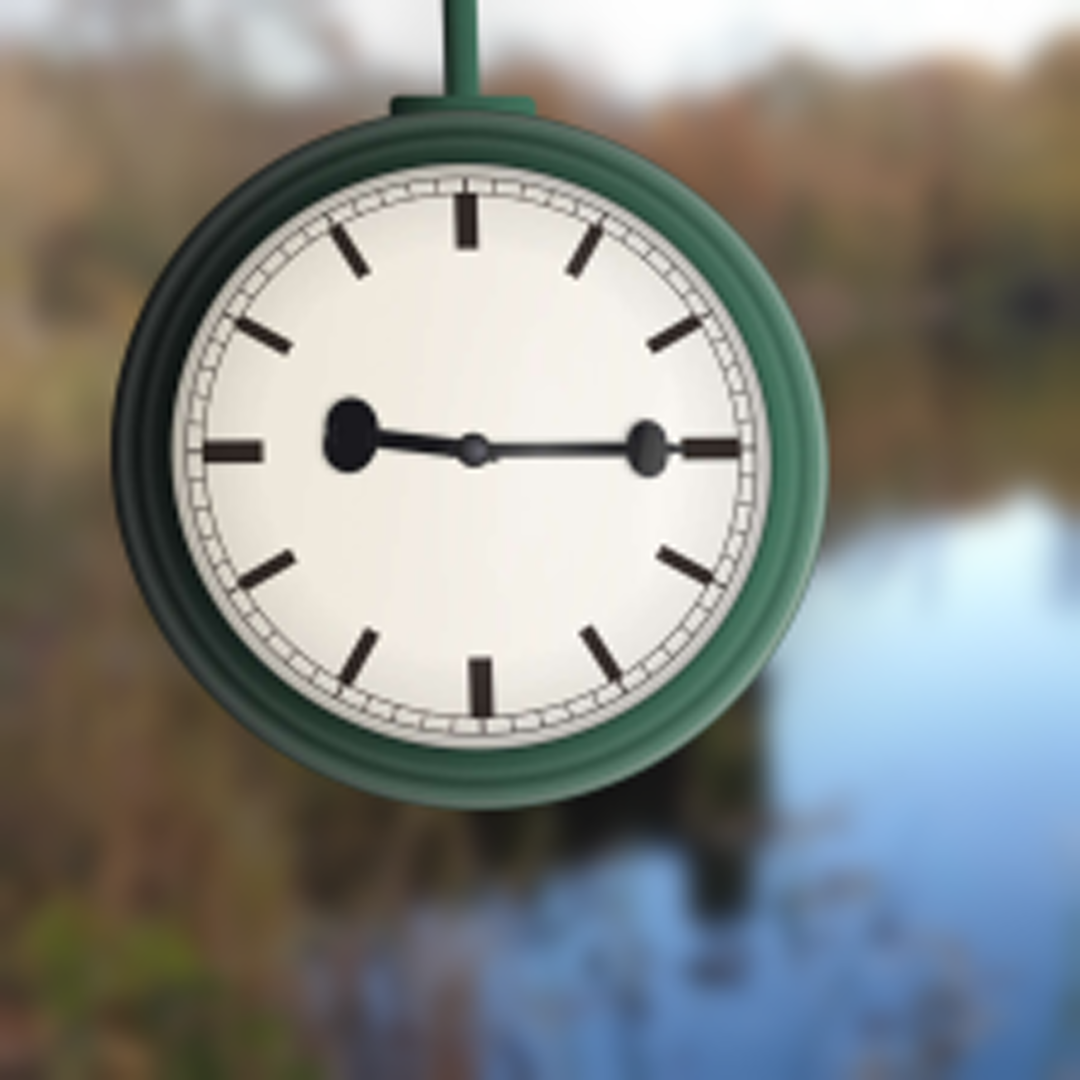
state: 9:15
